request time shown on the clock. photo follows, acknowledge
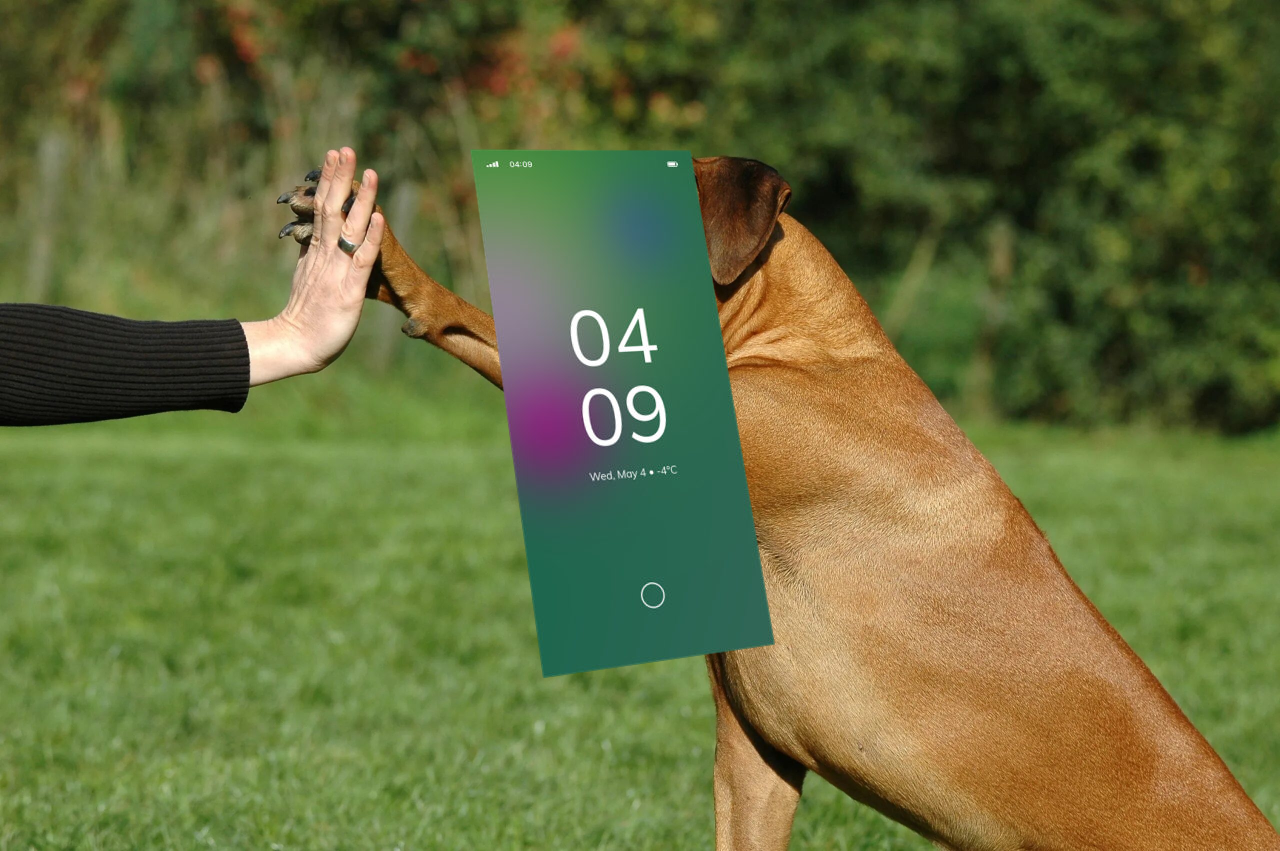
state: 4:09
